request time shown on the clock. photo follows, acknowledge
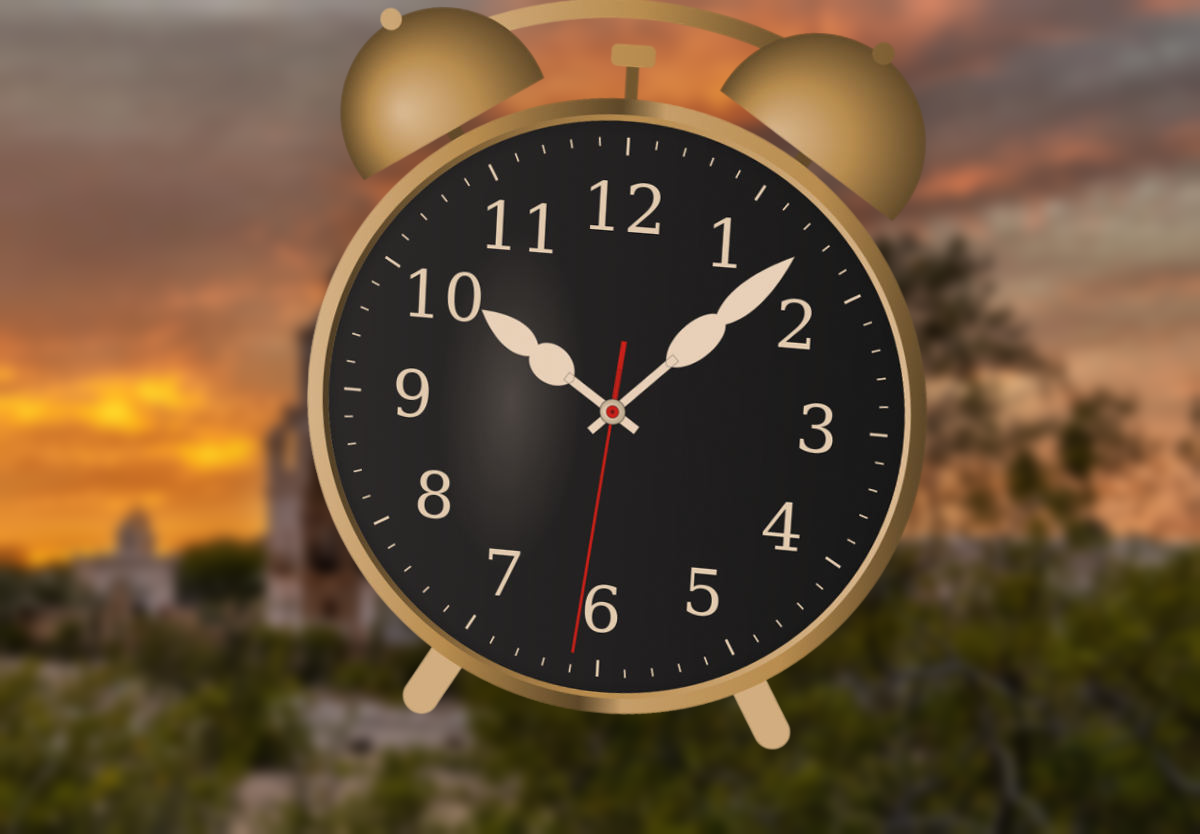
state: 10:07:31
